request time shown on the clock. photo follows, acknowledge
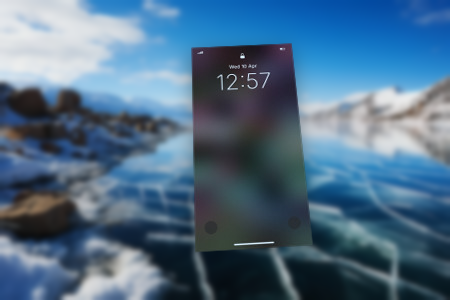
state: 12:57
